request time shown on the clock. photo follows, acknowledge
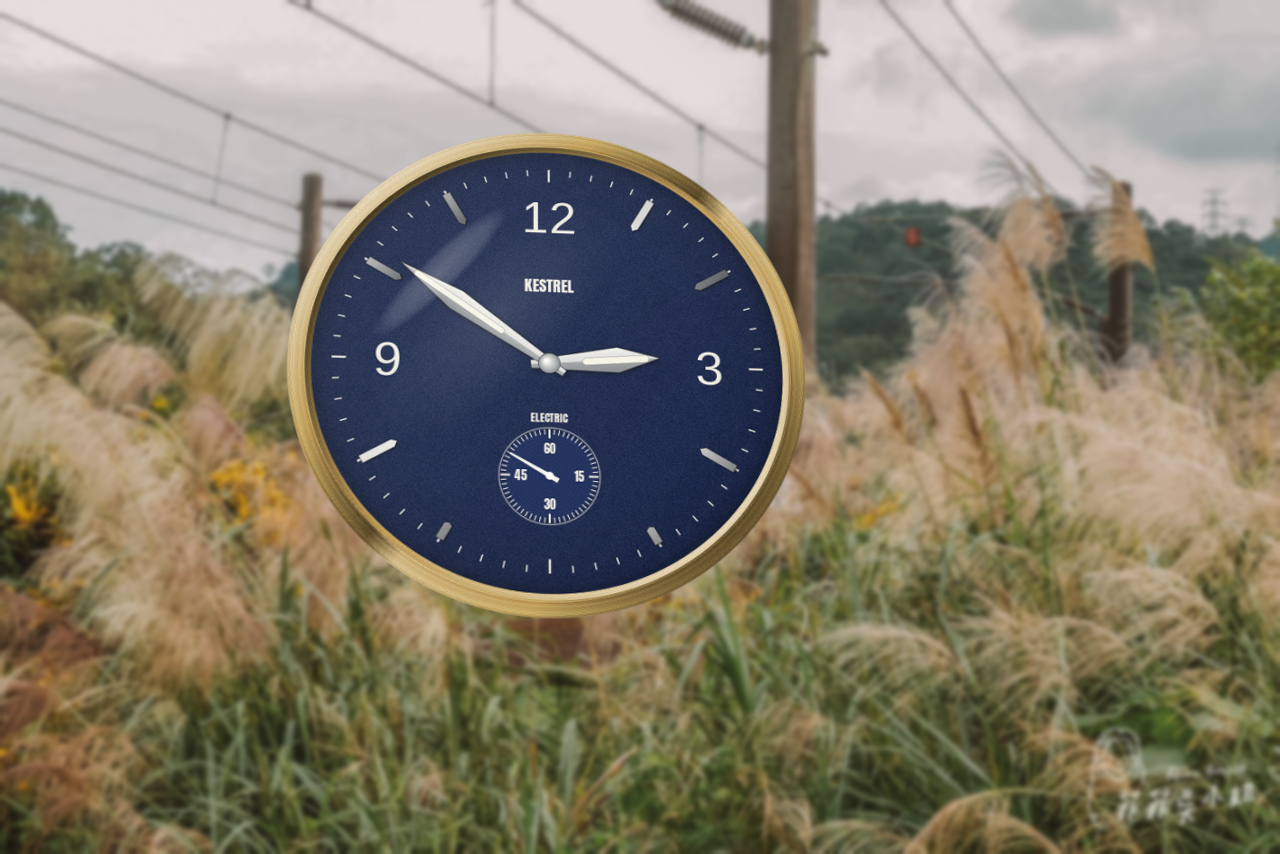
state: 2:50:50
